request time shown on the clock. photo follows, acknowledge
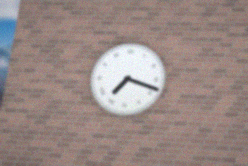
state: 7:18
